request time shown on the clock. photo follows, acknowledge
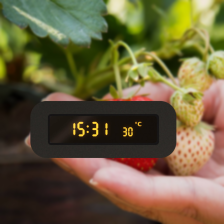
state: 15:31
